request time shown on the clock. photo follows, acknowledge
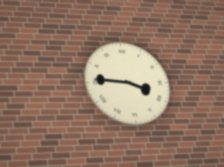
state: 3:46
